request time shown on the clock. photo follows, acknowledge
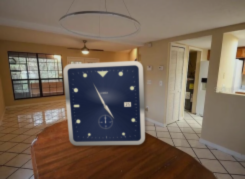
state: 4:56
